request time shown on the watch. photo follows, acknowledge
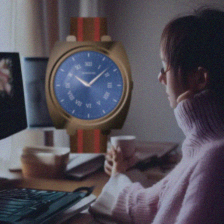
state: 10:08
